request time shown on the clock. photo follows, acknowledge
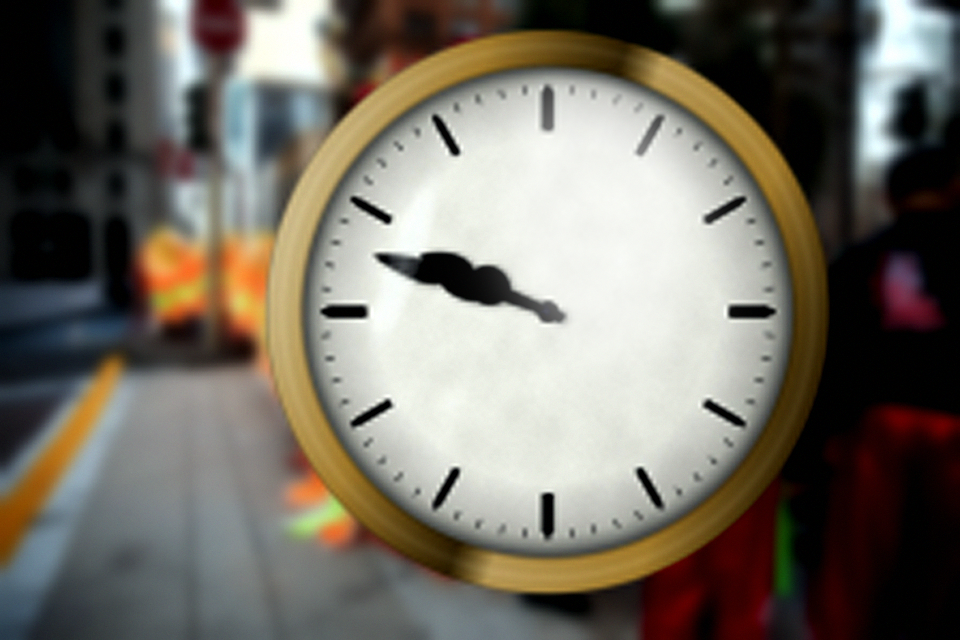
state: 9:48
